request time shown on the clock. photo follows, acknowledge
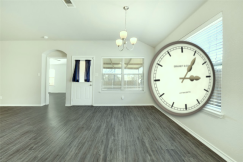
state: 3:06
